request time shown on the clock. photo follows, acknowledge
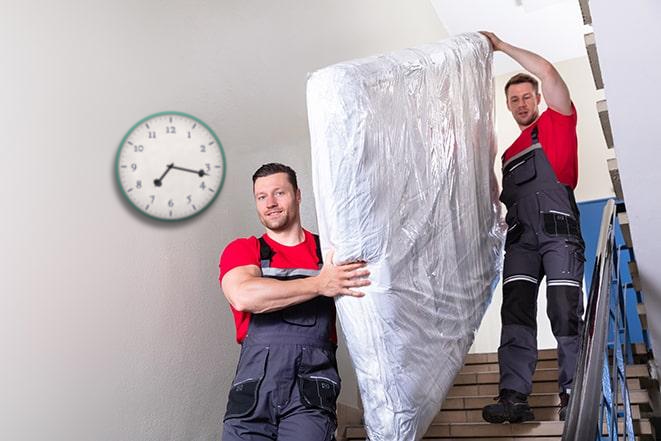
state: 7:17
